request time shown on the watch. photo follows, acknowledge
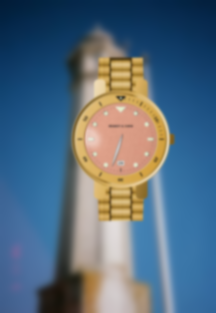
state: 6:33
